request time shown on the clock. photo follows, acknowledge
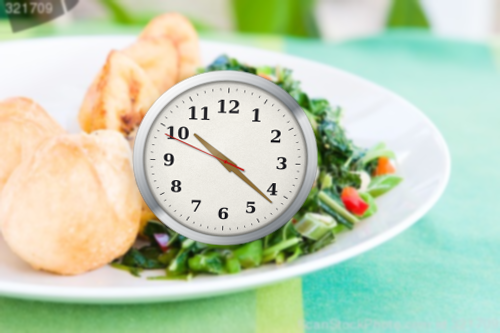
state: 10:21:49
